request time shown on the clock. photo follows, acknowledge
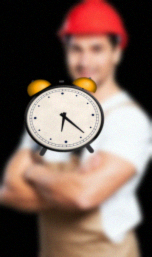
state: 6:23
